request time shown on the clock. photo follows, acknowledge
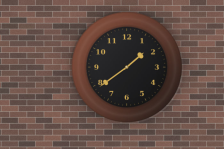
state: 1:39
